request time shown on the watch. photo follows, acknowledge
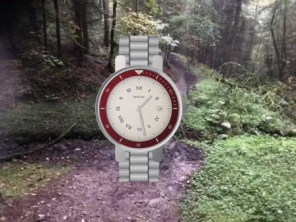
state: 1:28
